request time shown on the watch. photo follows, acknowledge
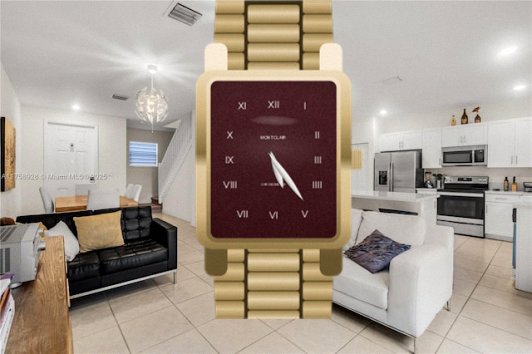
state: 5:24
